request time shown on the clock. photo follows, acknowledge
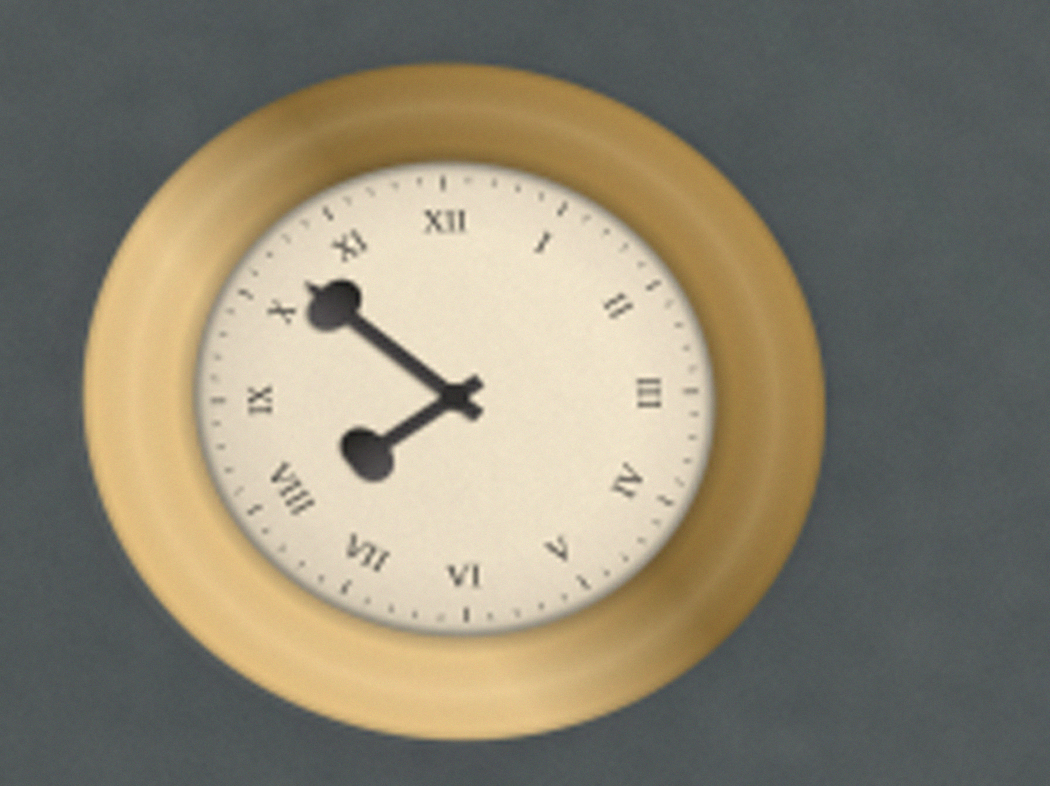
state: 7:52
